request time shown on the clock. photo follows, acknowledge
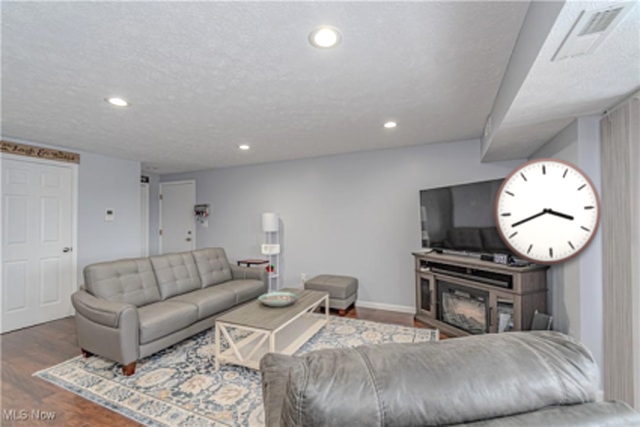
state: 3:42
